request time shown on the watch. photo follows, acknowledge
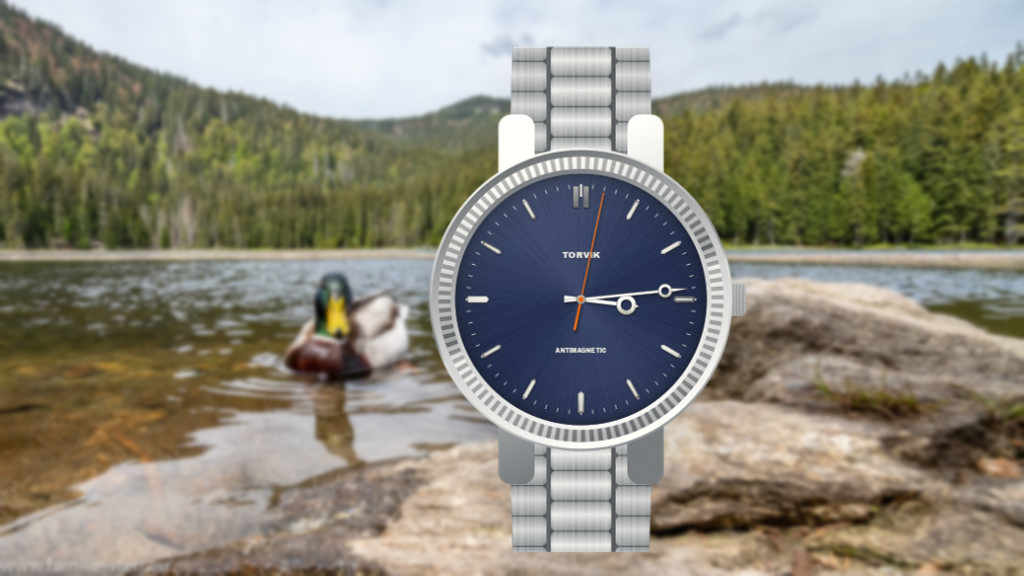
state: 3:14:02
